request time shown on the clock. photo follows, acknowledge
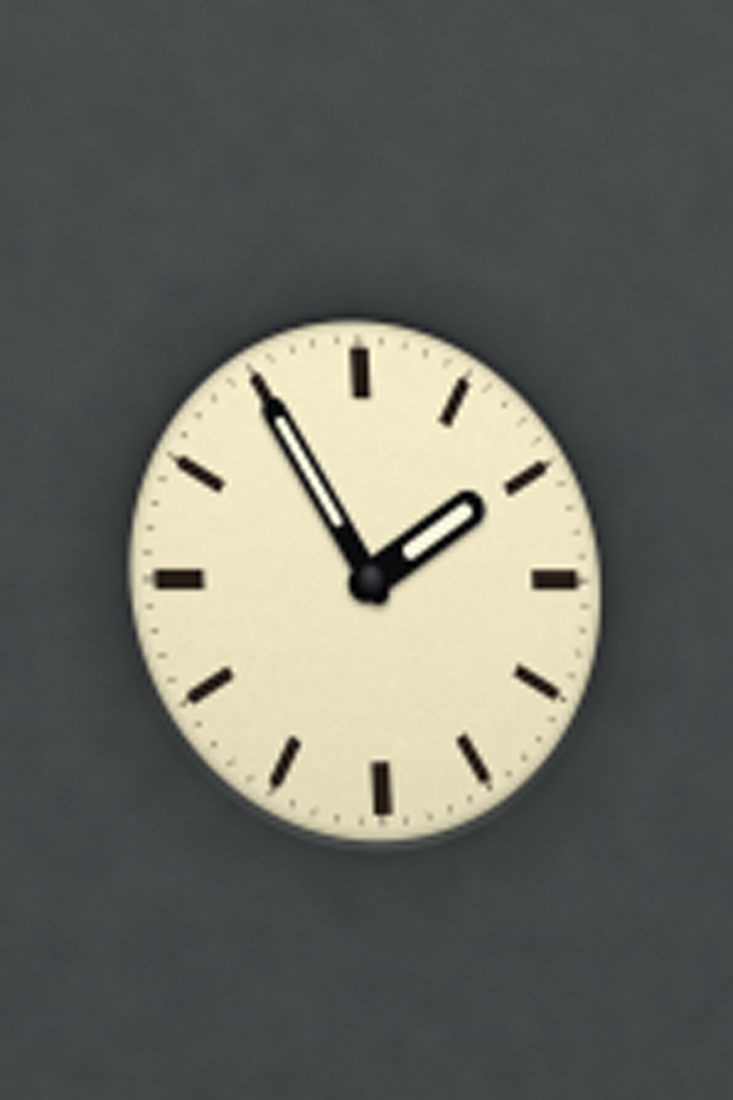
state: 1:55
